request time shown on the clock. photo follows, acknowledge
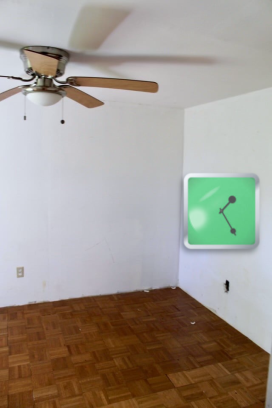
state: 1:25
